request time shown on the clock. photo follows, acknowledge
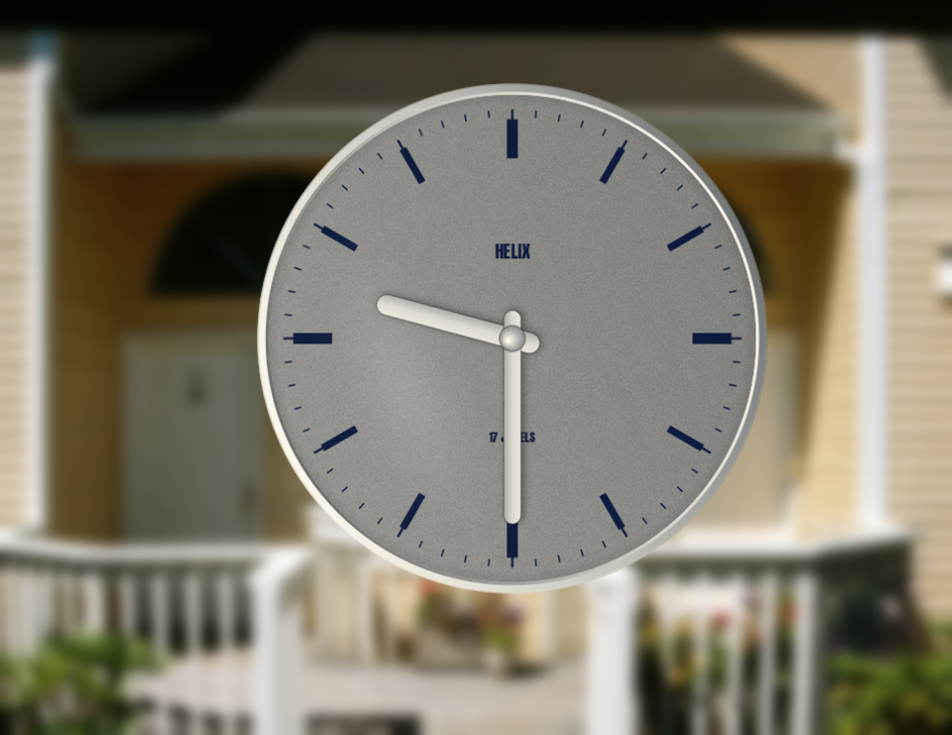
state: 9:30
